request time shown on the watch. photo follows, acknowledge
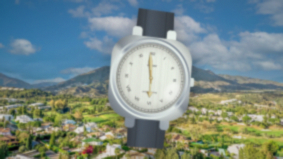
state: 5:59
